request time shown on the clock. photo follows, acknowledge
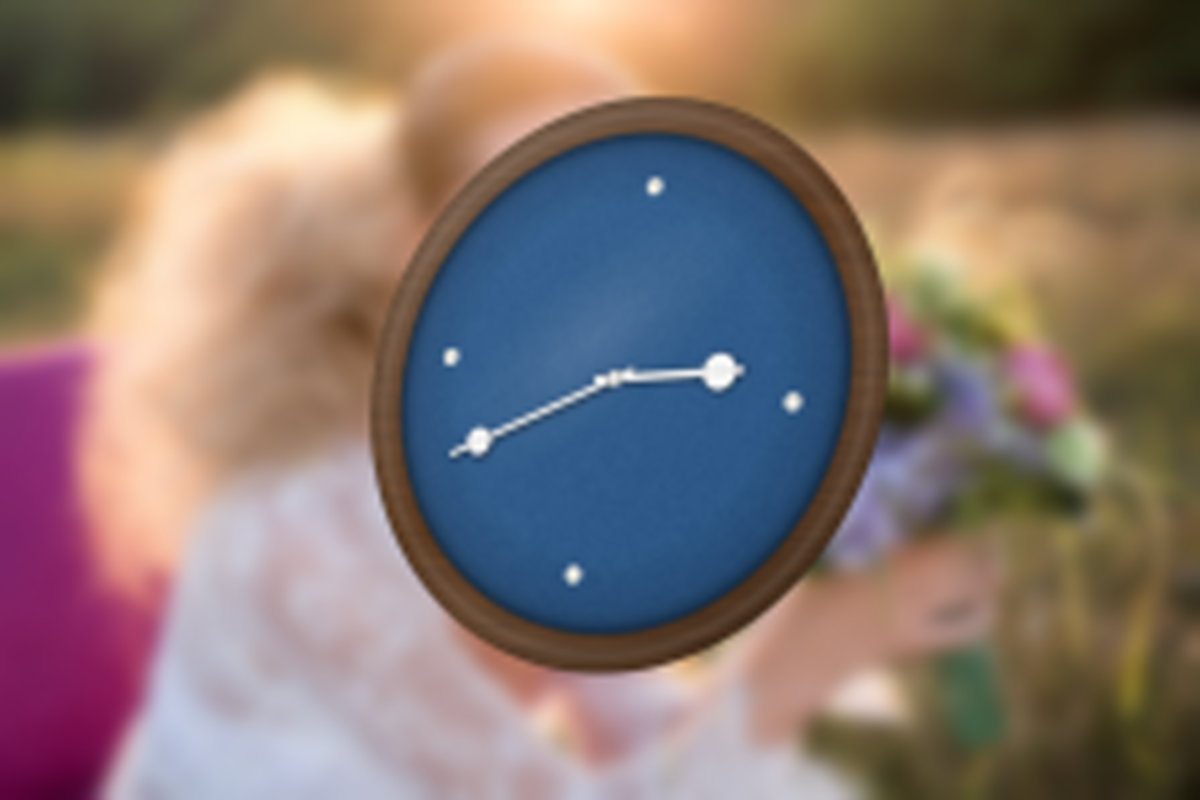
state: 2:40
